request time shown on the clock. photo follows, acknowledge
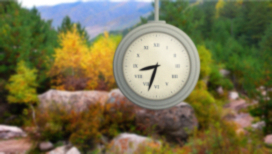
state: 8:33
